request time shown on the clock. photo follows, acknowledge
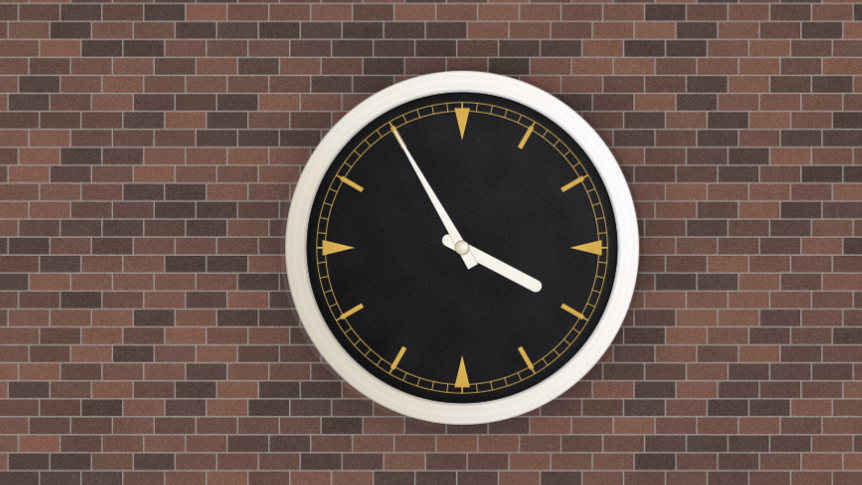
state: 3:55
